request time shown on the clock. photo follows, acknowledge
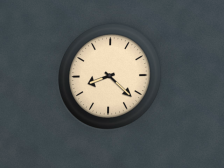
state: 8:22
